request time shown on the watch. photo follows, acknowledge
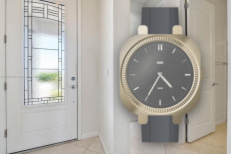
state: 4:35
